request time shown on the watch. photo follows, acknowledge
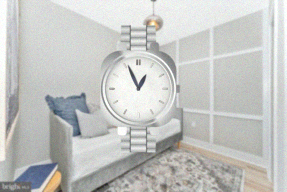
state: 12:56
